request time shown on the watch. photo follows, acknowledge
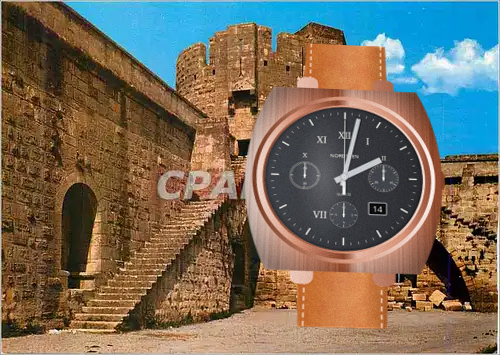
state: 2:02
